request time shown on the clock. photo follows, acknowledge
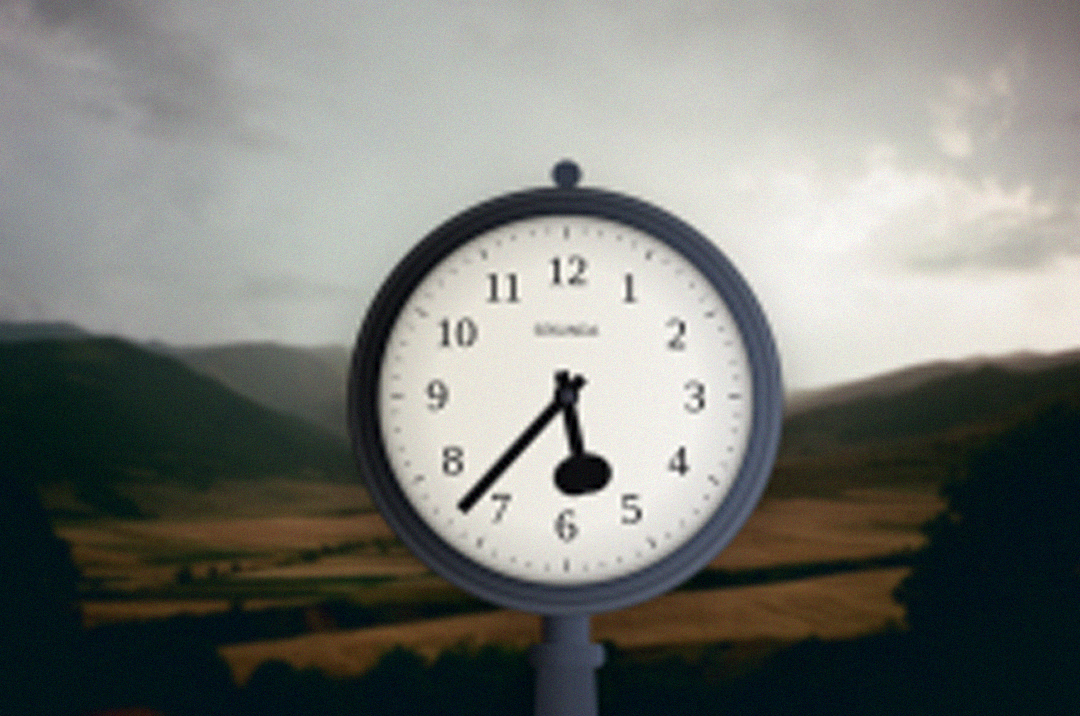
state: 5:37
